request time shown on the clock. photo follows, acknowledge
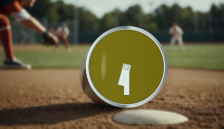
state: 6:30
